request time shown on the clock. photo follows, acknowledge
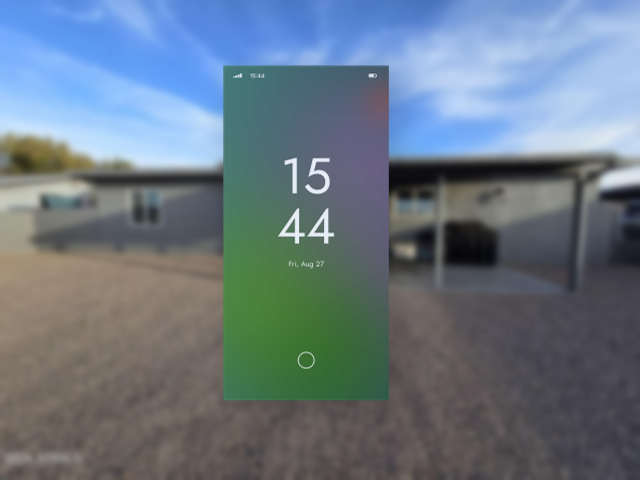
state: 15:44
